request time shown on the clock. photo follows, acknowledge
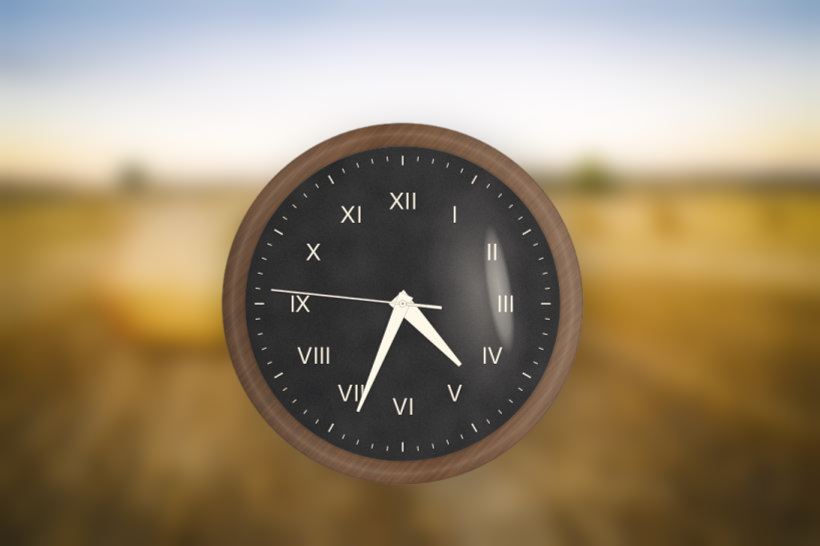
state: 4:33:46
